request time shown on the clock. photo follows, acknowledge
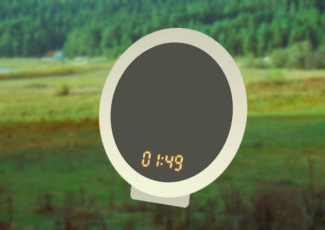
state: 1:49
